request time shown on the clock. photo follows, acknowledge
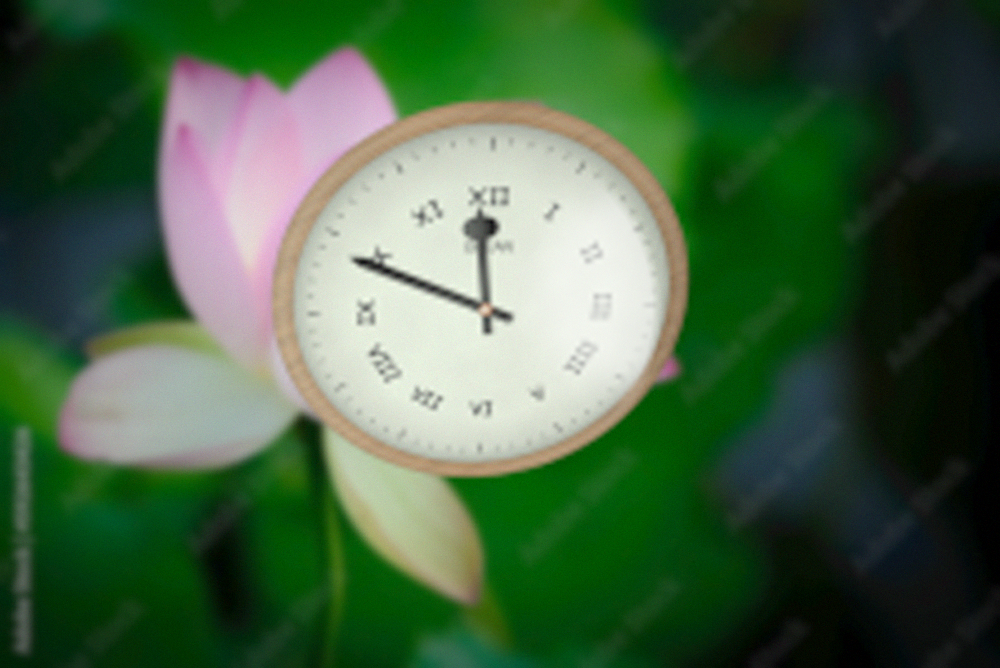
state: 11:49
